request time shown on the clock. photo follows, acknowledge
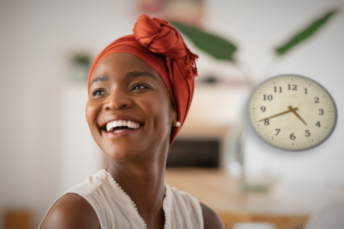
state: 4:41
